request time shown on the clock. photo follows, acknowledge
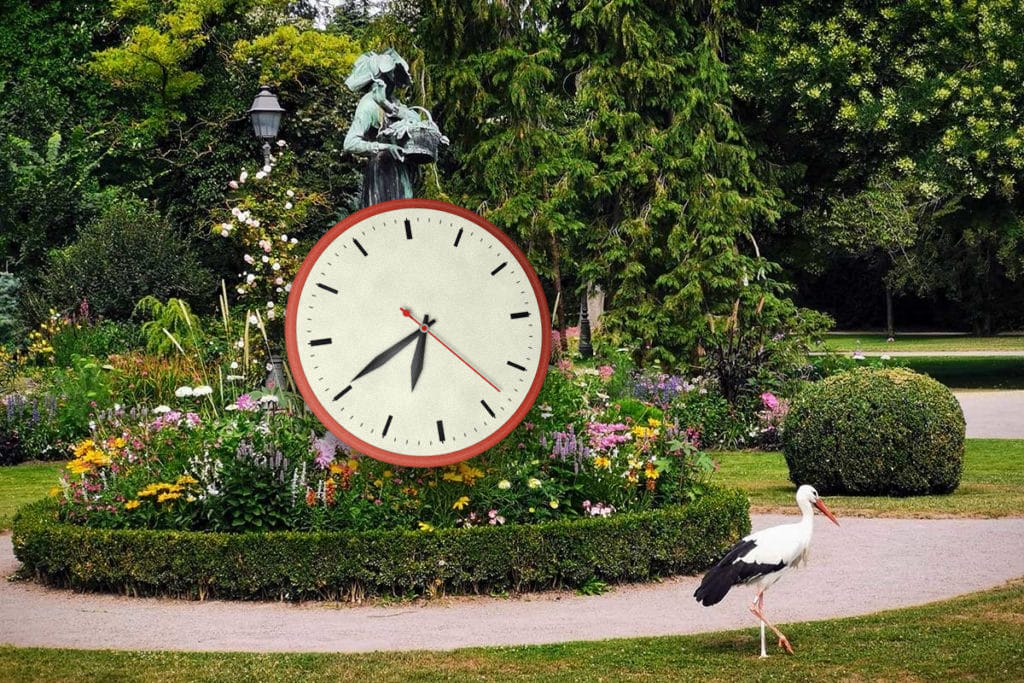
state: 6:40:23
